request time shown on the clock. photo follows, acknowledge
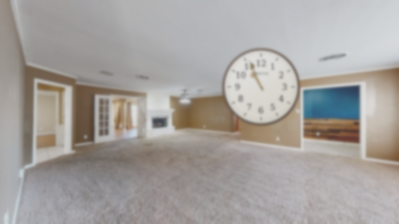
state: 10:56
